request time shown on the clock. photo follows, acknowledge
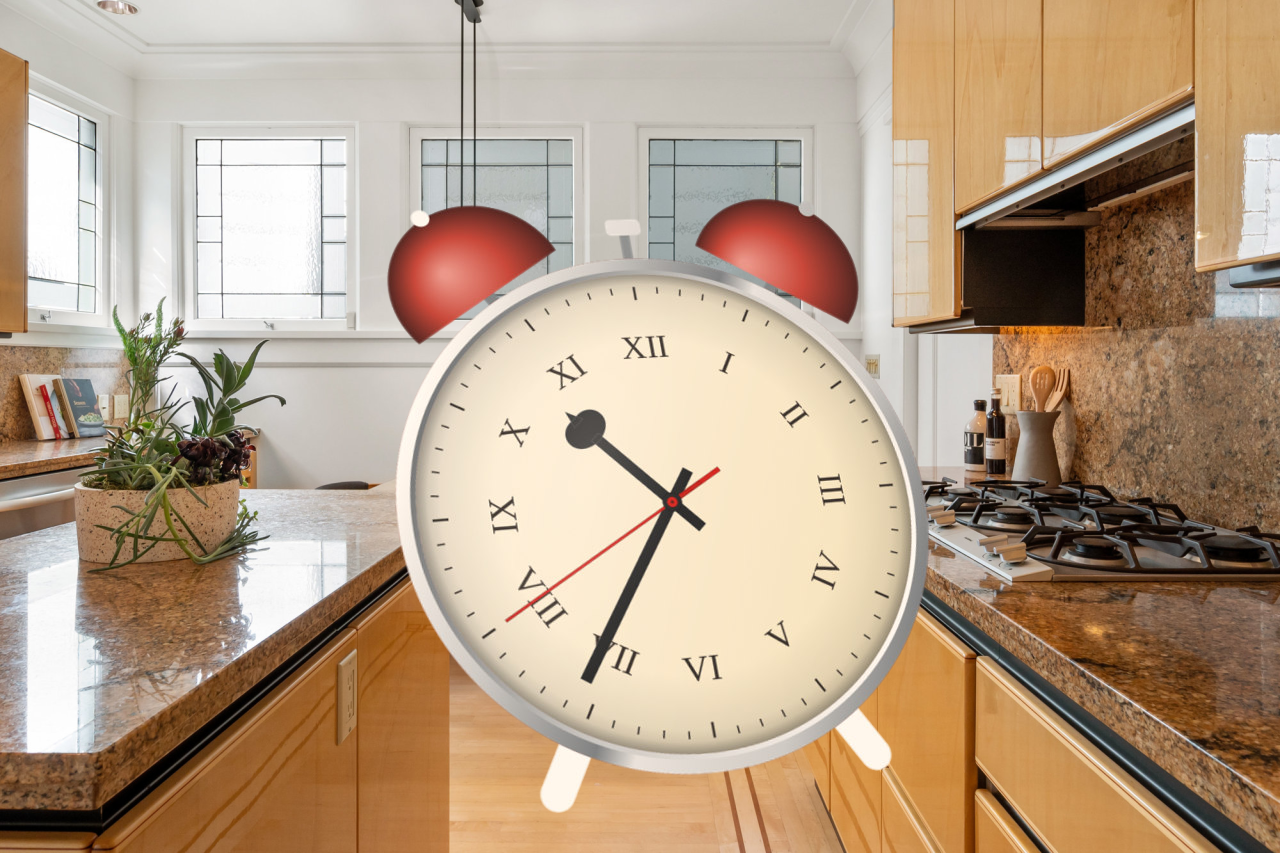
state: 10:35:40
